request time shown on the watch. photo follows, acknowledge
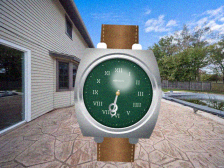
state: 6:32
